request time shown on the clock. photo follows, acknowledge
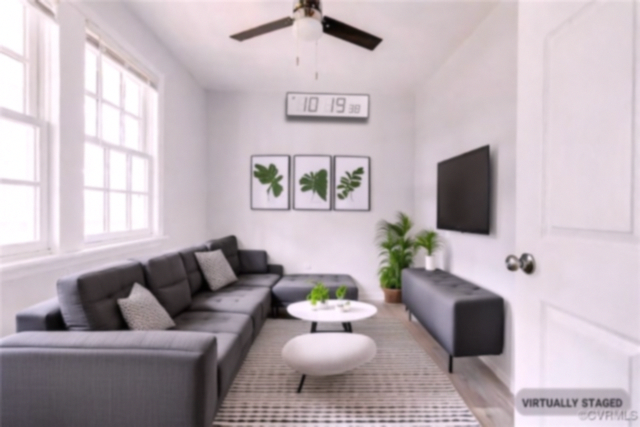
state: 10:19
